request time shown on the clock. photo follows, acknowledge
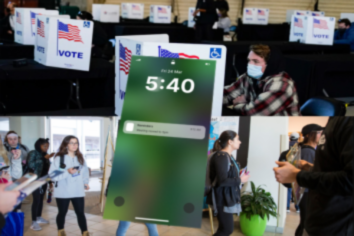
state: 5:40
